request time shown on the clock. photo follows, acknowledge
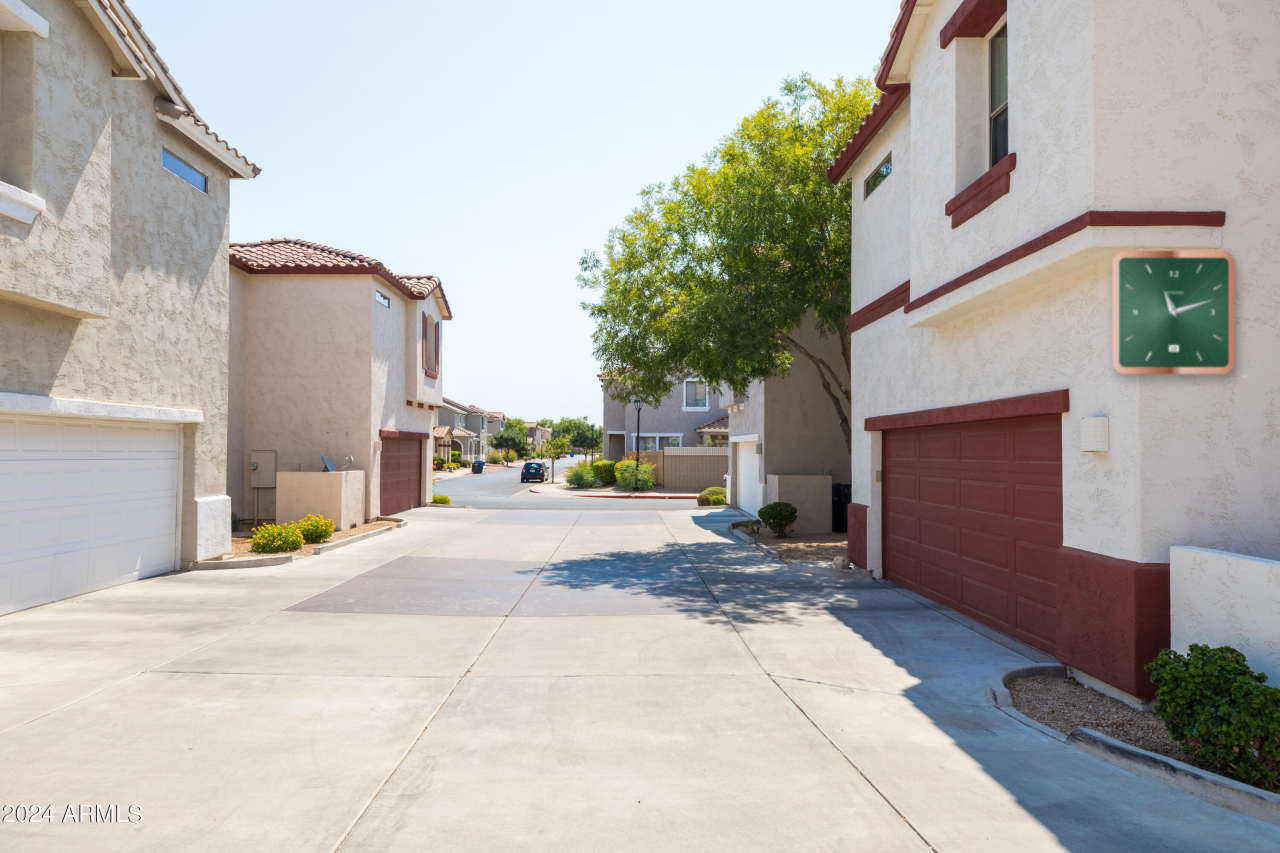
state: 11:12
